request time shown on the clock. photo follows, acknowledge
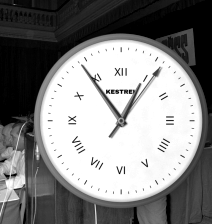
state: 12:54:06
